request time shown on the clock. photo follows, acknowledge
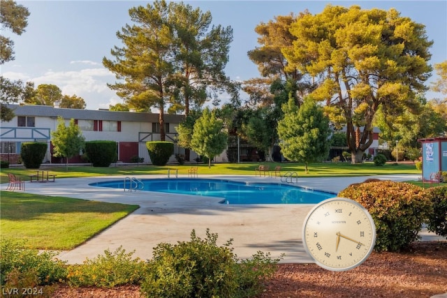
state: 6:19
